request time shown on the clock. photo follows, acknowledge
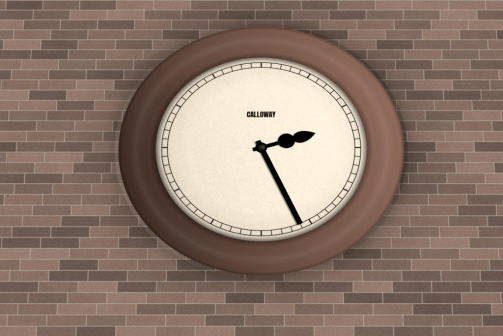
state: 2:26
